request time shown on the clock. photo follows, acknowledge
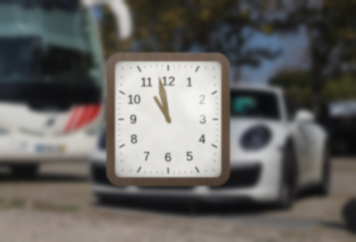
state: 10:58
